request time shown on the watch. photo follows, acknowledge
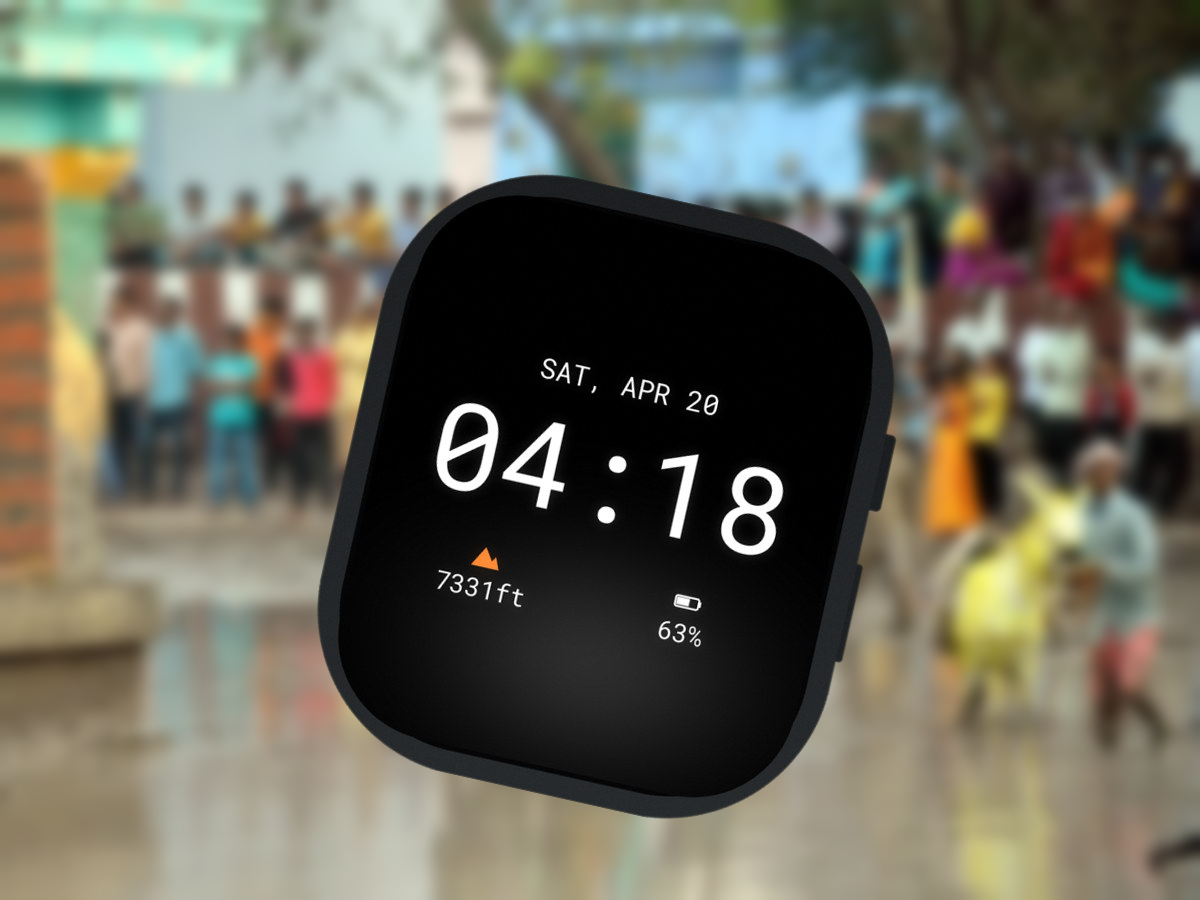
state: 4:18
